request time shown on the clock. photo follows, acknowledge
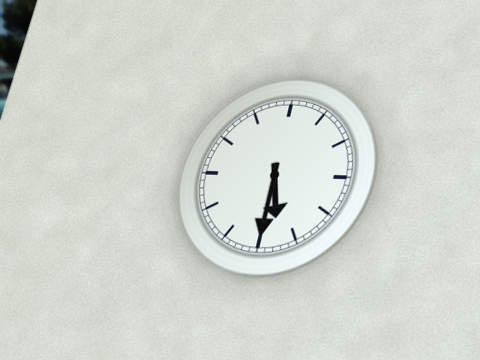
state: 5:30
